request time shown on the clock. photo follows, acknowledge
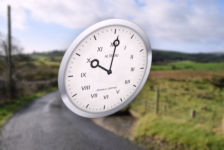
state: 10:01
